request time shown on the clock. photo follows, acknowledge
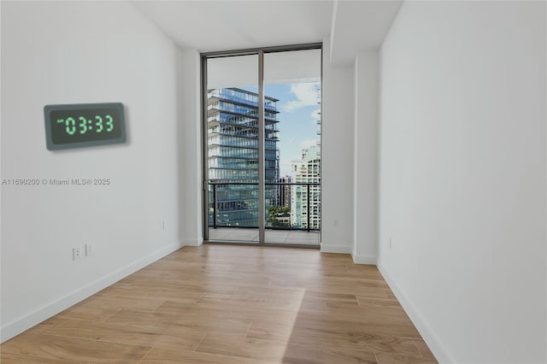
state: 3:33
